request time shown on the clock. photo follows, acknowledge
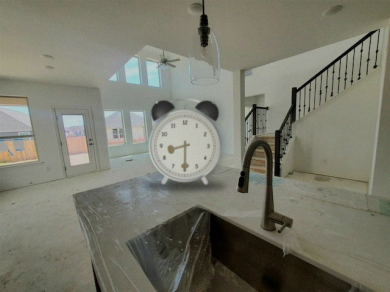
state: 8:30
